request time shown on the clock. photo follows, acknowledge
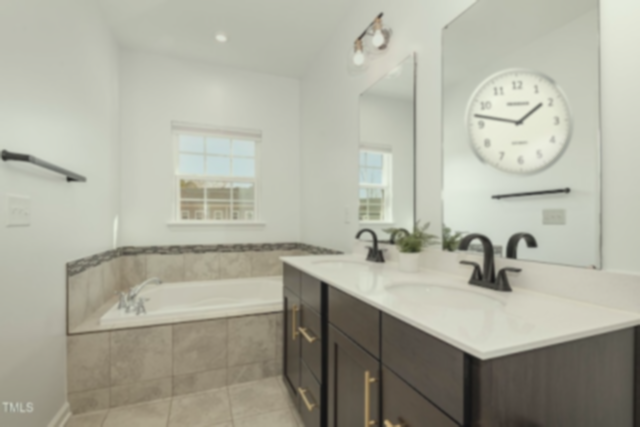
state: 1:47
